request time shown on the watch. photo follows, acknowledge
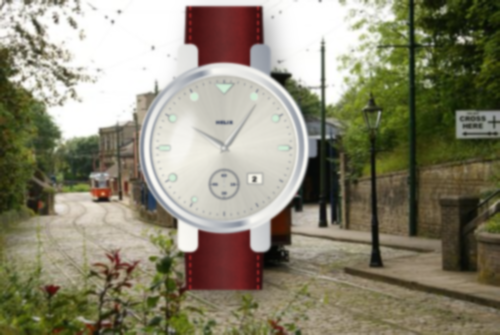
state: 10:06
